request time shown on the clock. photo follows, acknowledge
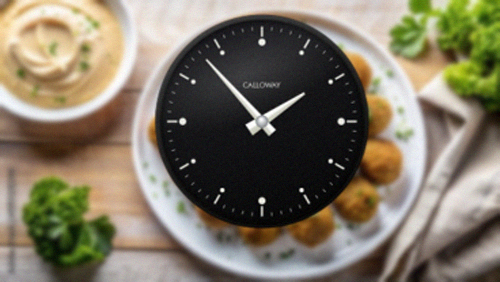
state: 1:53
